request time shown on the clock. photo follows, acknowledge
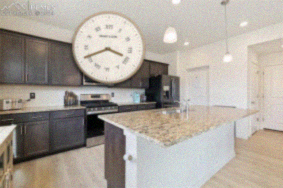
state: 3:41
